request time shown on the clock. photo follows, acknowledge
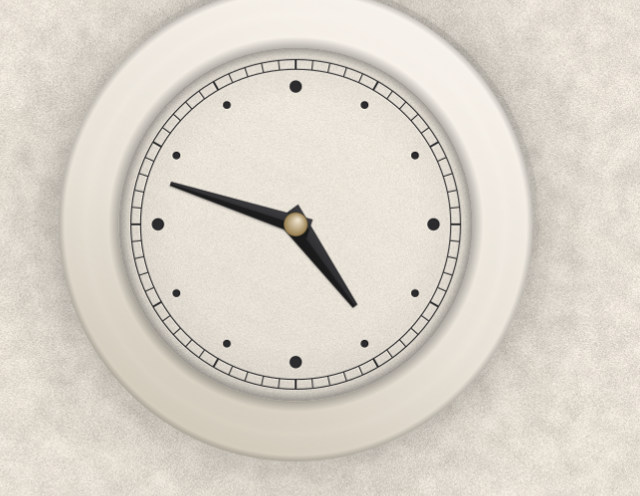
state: 4:48
